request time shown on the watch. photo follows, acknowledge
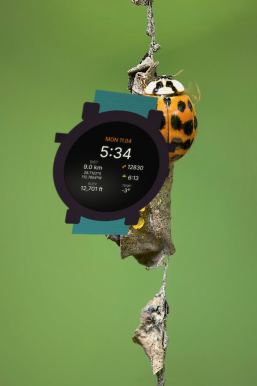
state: 5:34
